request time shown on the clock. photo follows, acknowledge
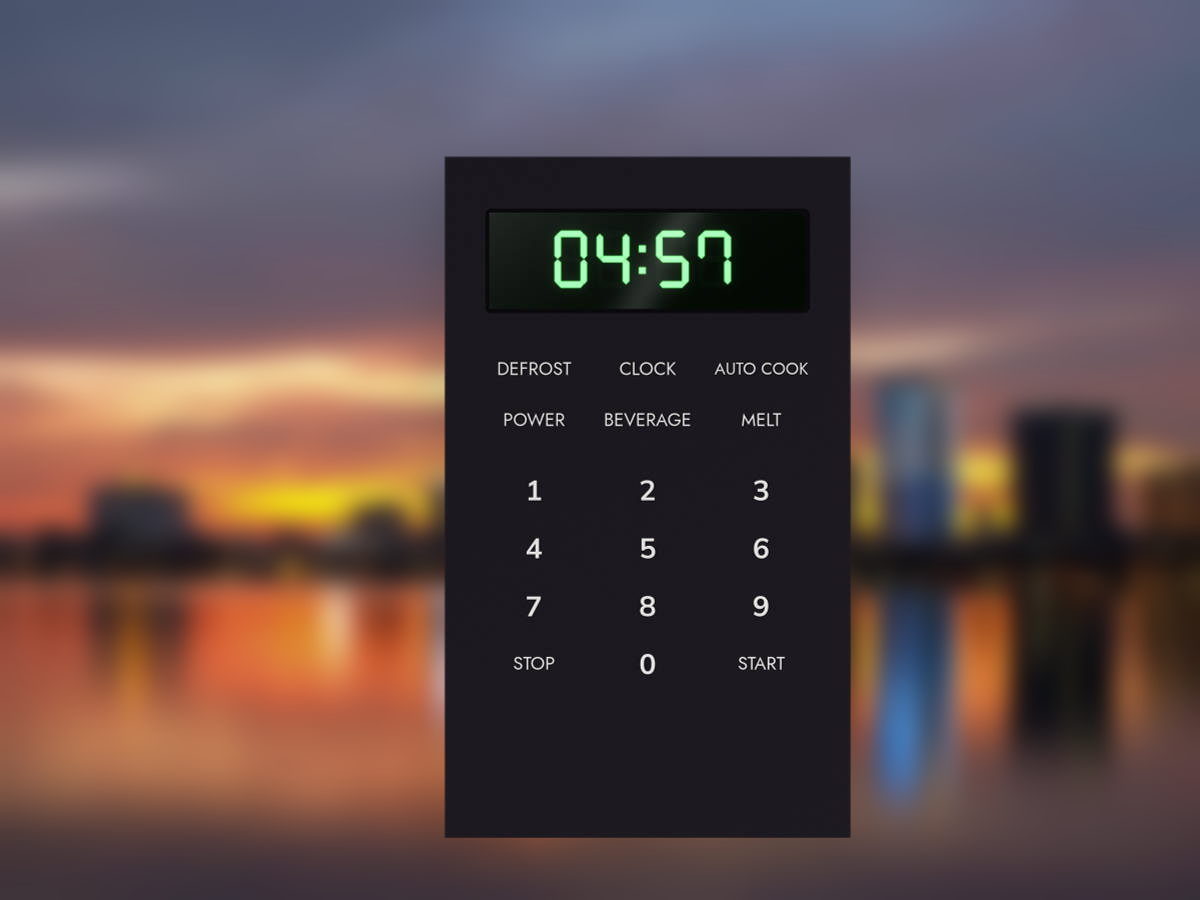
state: 4:57
